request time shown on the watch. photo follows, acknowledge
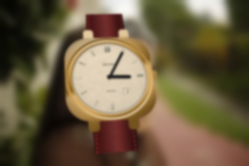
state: 3:05
